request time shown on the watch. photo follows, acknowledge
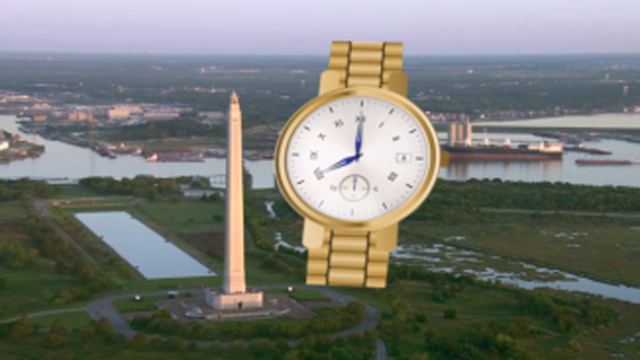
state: 8:00
